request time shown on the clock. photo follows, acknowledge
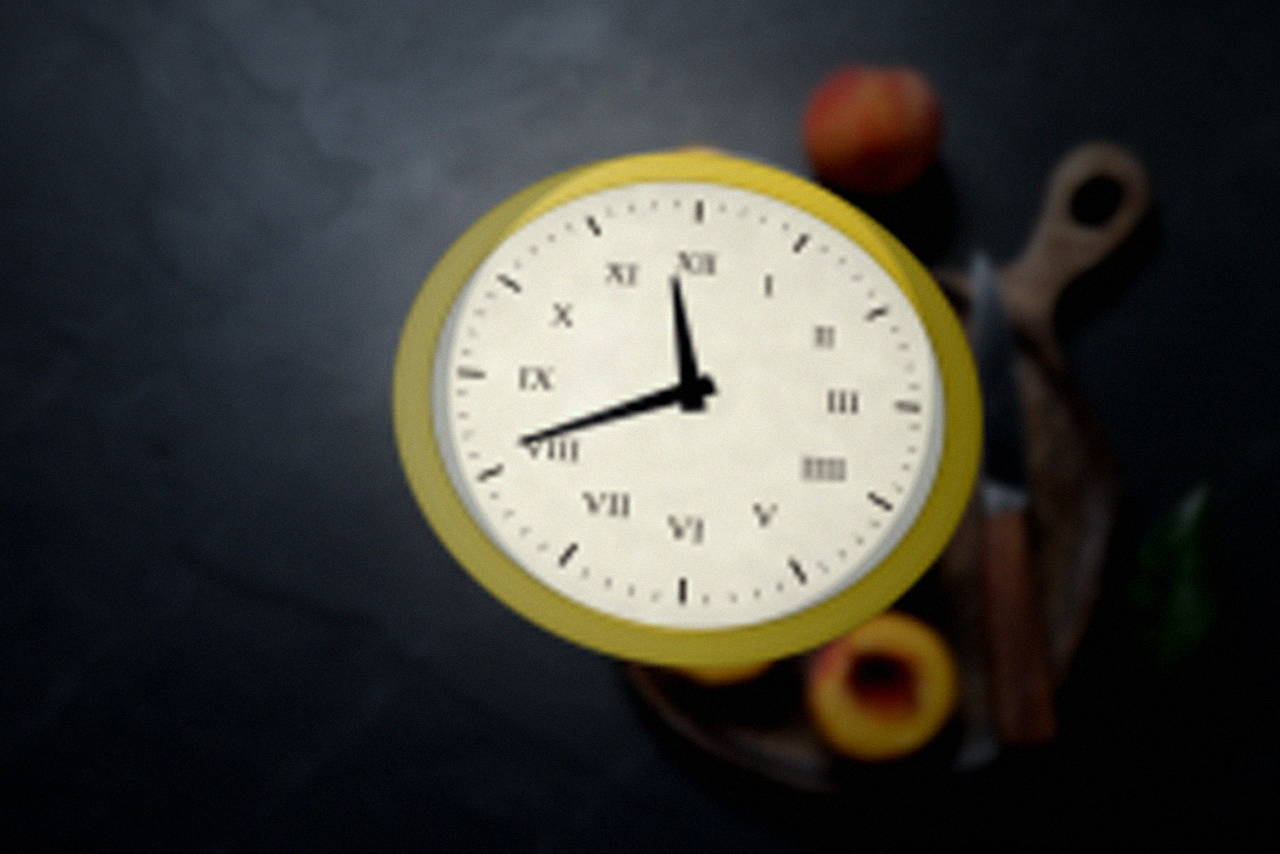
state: 11:41
